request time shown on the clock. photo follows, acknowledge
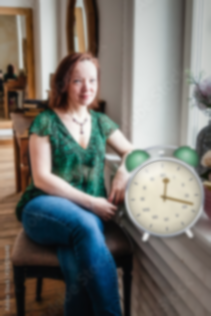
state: 12:18
